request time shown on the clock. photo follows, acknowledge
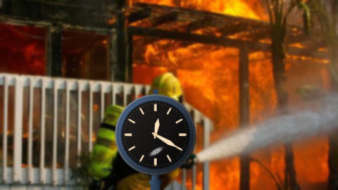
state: 12:20
